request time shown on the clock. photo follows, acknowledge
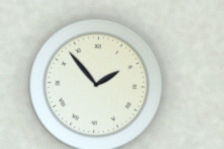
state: 1:53
